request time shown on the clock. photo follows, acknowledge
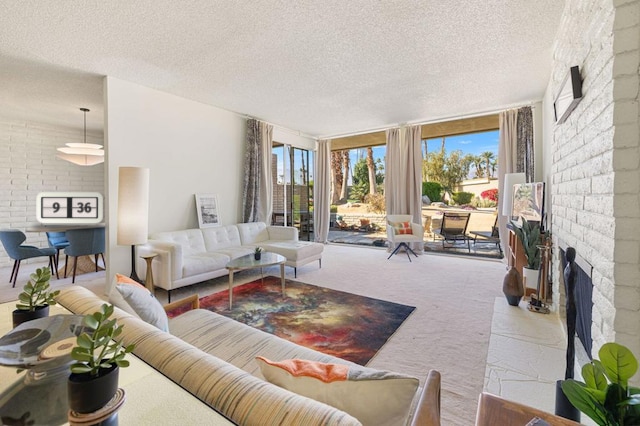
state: 9:36
